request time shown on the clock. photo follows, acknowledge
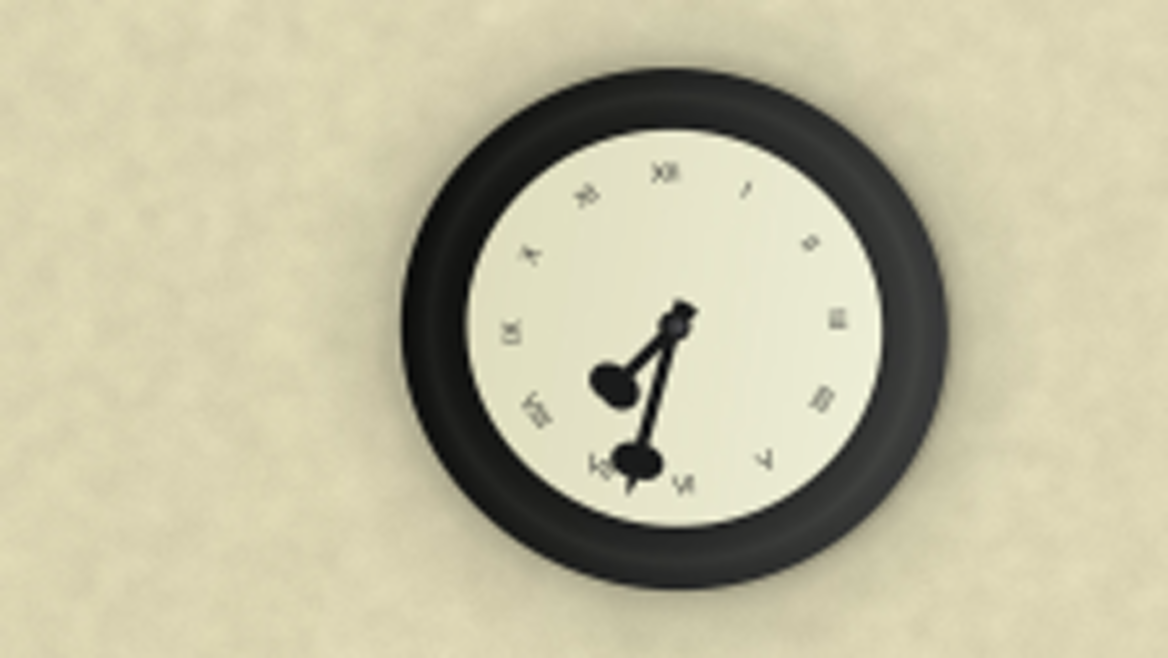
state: 7:33
